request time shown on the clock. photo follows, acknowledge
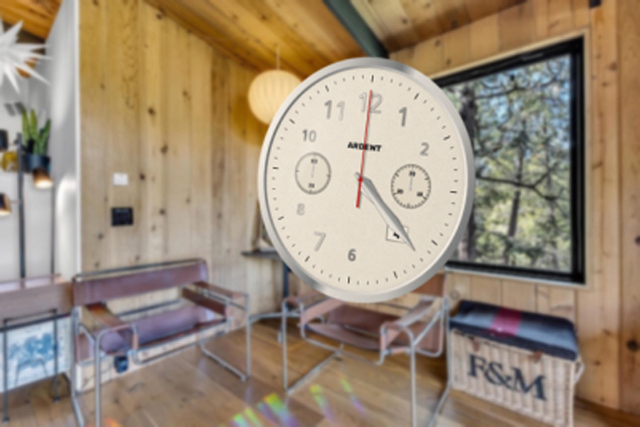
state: 4:22
